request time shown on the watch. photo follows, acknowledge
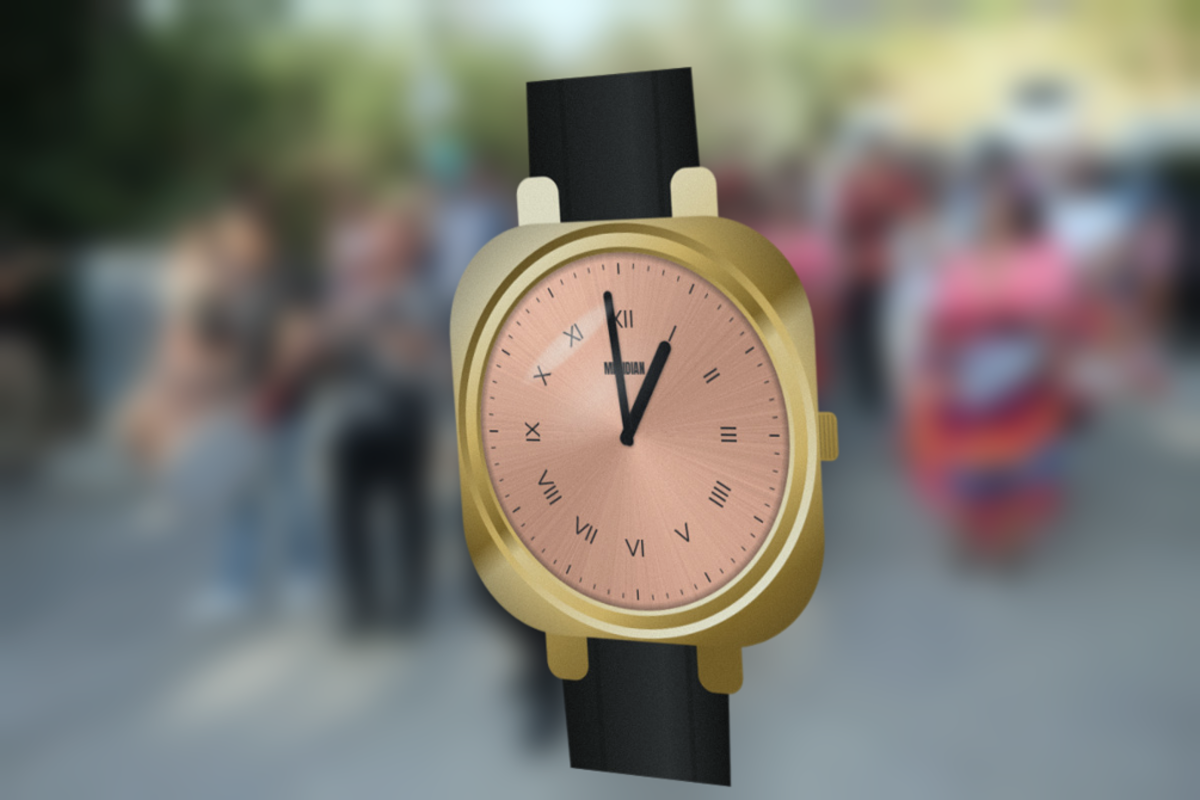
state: 12:59
